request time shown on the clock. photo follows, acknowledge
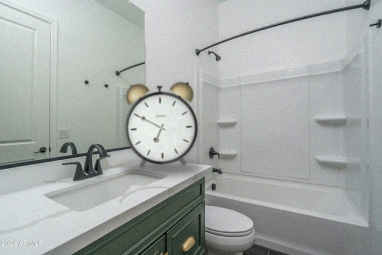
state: 6:50
